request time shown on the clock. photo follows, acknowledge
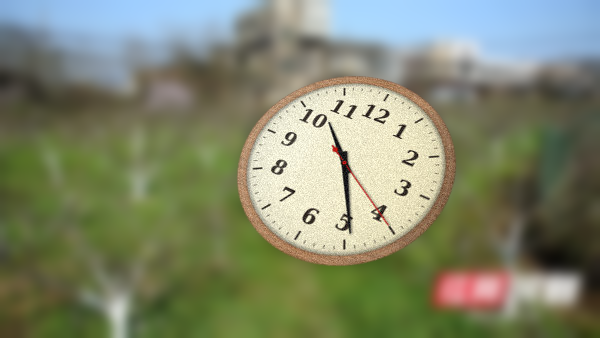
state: 10:24:20
